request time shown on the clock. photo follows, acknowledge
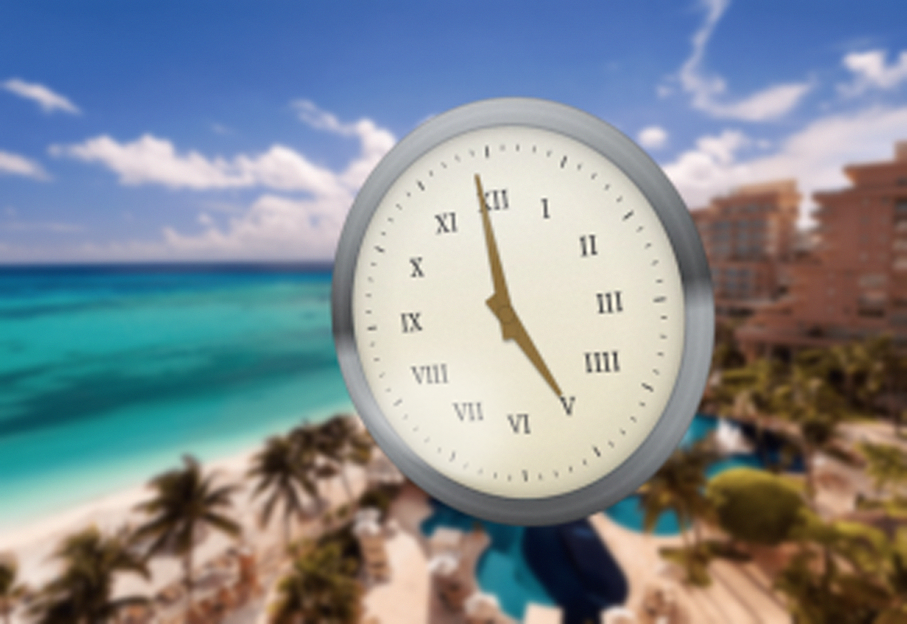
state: 4:59
